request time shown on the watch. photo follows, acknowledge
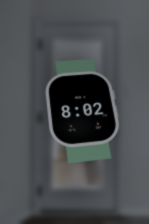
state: 8:02
